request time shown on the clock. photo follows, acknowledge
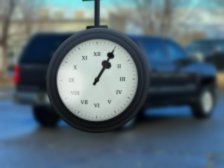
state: 1:05
